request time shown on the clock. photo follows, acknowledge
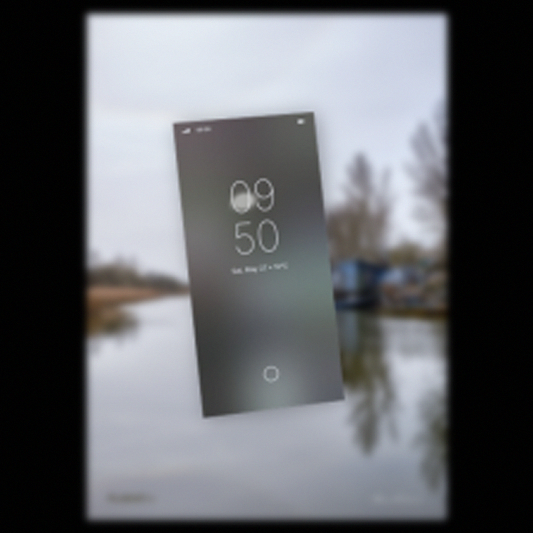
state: 9:50
